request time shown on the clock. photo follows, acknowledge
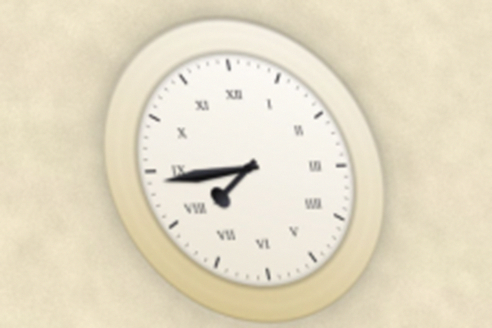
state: 7:44
